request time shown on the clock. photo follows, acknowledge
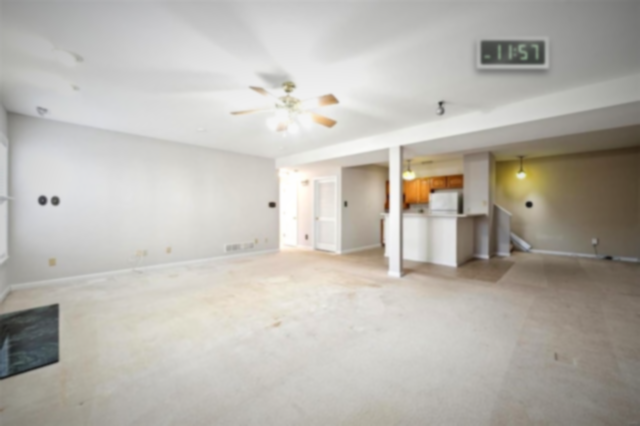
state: 11:57
